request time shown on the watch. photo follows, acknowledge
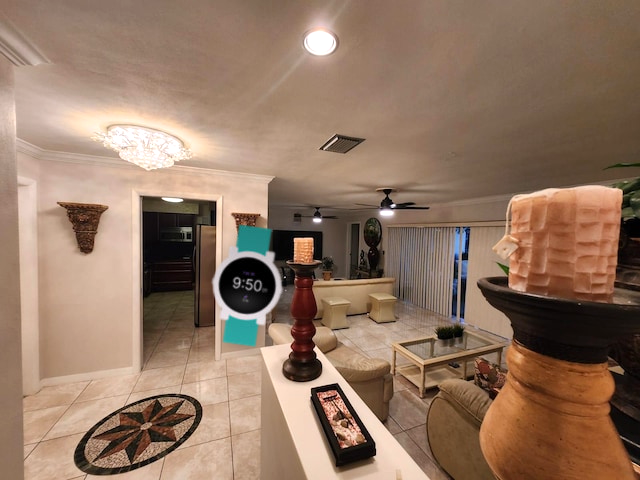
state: 9:50
